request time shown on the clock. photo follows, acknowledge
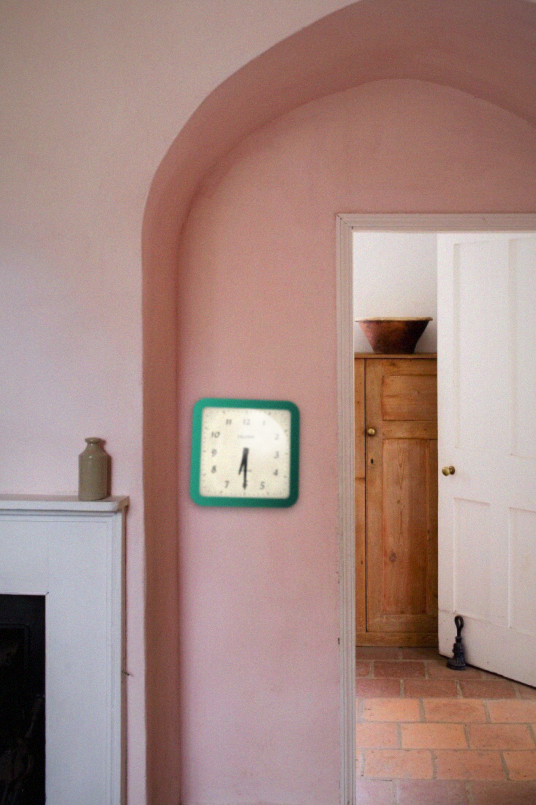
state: 6:30
